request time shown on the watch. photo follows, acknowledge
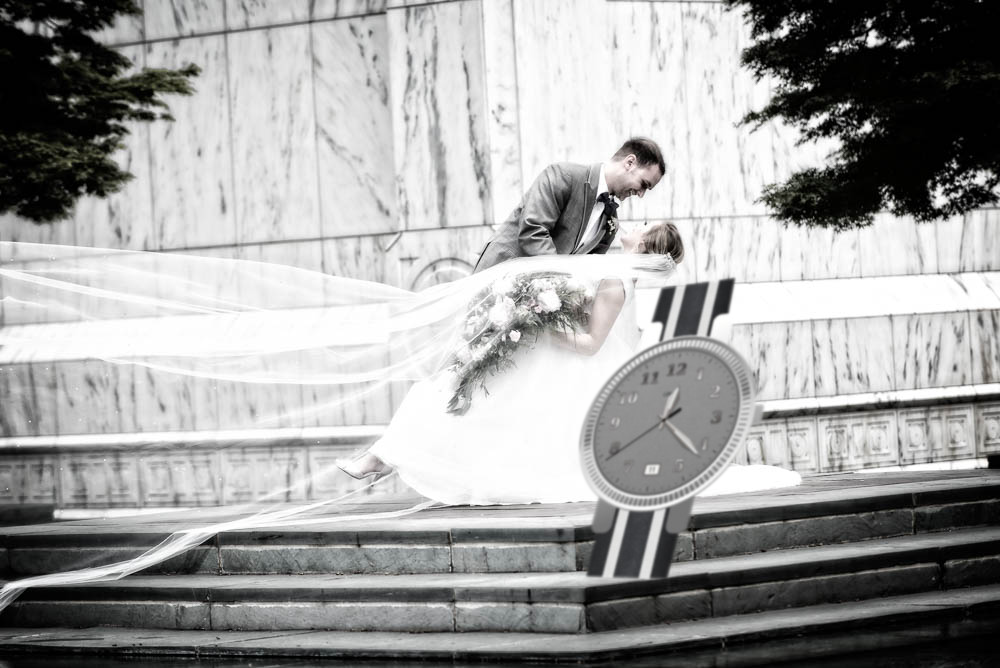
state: 12:21:39
